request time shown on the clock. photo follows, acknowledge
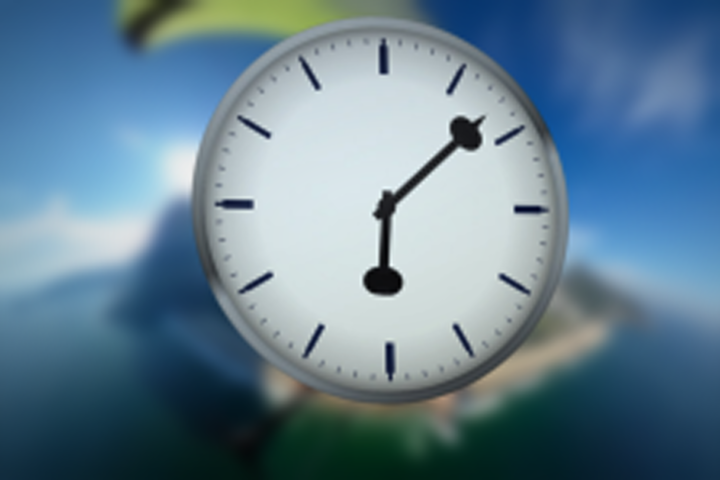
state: 6:08
